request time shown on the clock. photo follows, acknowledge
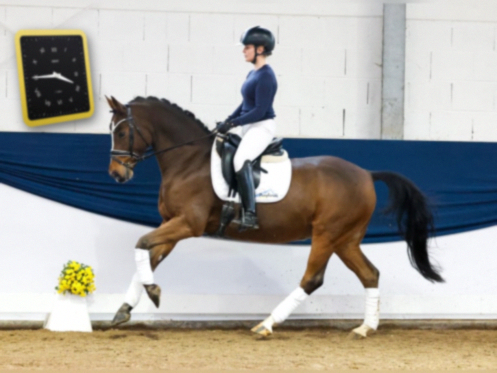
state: 3:45
